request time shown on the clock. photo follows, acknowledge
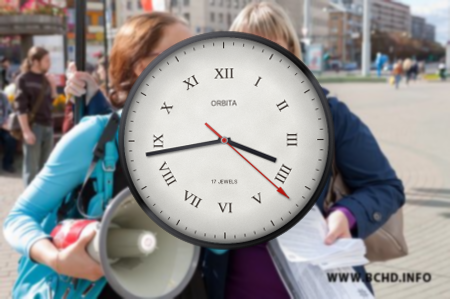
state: 3:43:22
